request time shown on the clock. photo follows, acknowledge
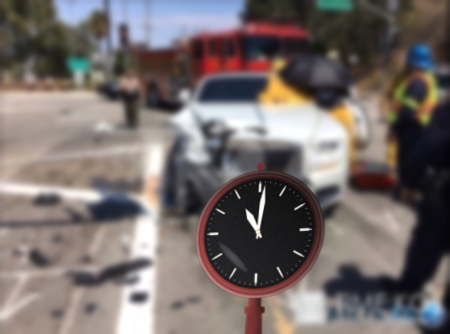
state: 11:01
